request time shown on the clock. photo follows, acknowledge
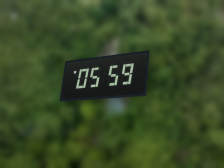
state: 5:59
